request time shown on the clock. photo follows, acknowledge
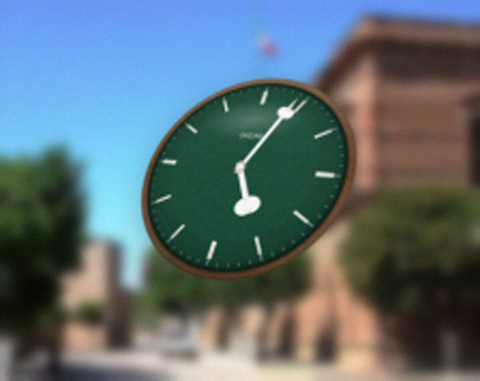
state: 5:04
